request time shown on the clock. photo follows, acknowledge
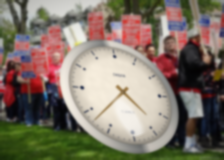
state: 4:38
